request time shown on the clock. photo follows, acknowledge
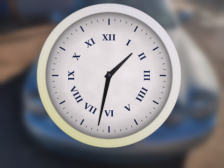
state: 1:32
